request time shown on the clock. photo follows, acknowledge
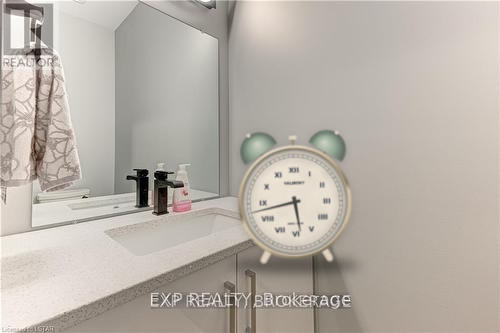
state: 5:43
